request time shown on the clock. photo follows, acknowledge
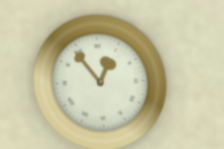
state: 12:54
